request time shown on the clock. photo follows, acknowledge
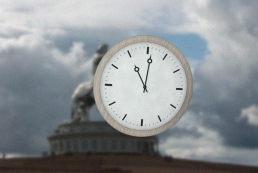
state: 11:01
